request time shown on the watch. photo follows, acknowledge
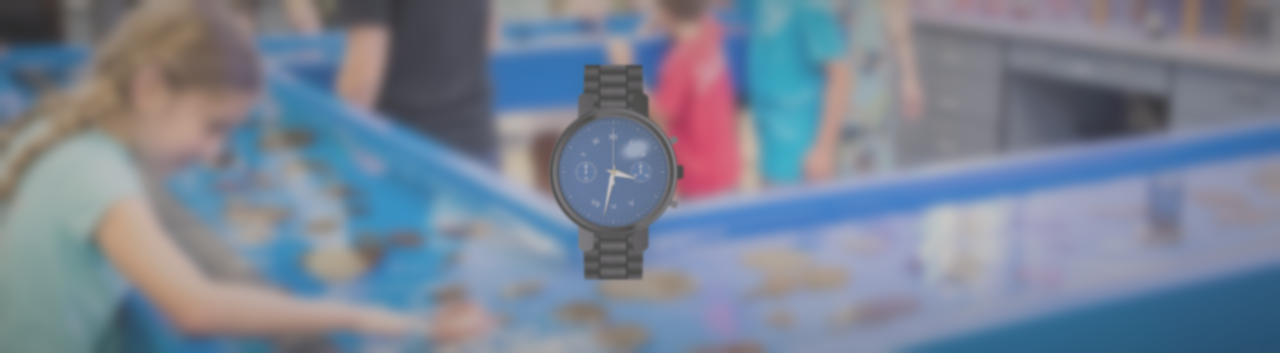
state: 3:32
